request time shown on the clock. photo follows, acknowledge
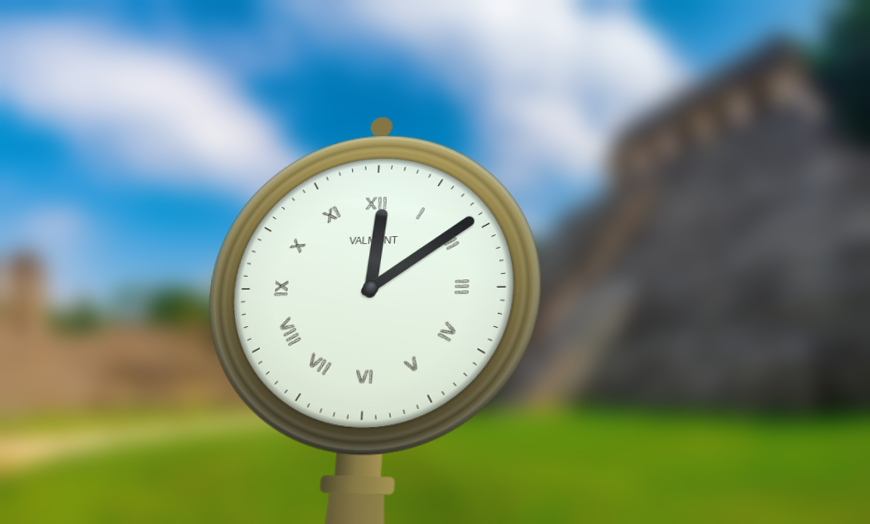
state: 12:09
